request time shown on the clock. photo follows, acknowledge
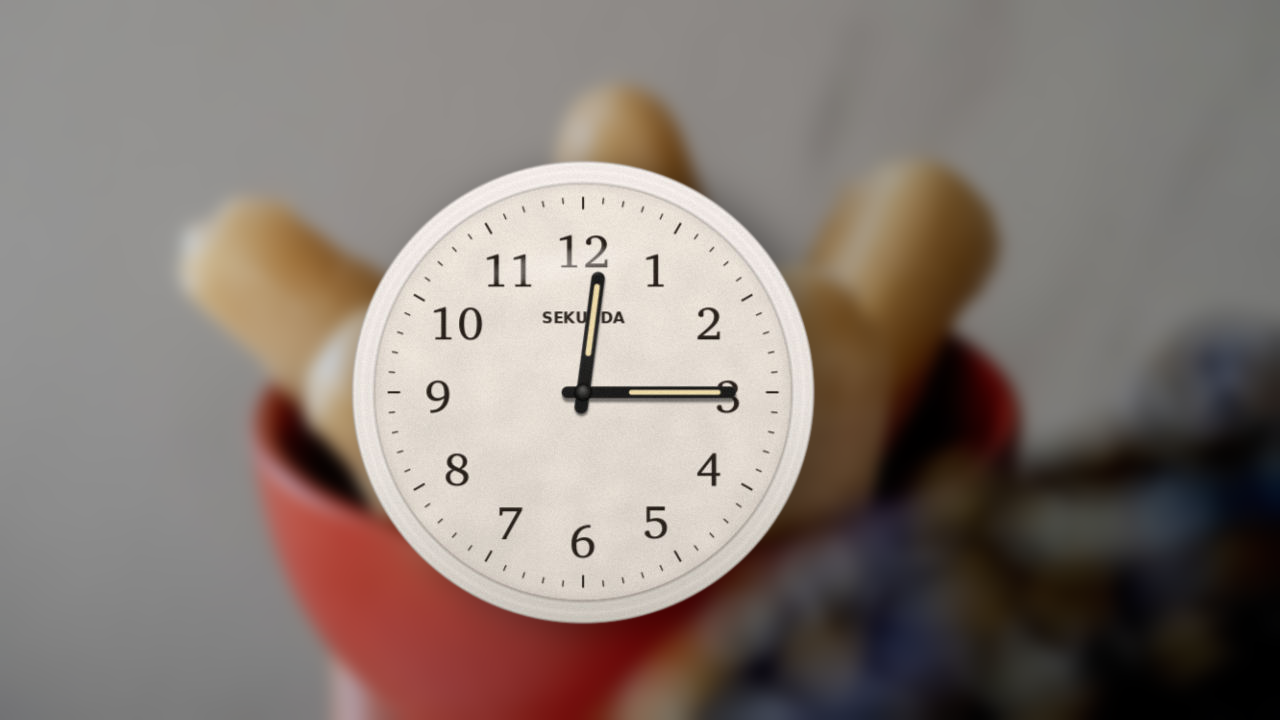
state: 12:15
